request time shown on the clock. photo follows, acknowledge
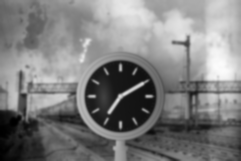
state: 7:10
